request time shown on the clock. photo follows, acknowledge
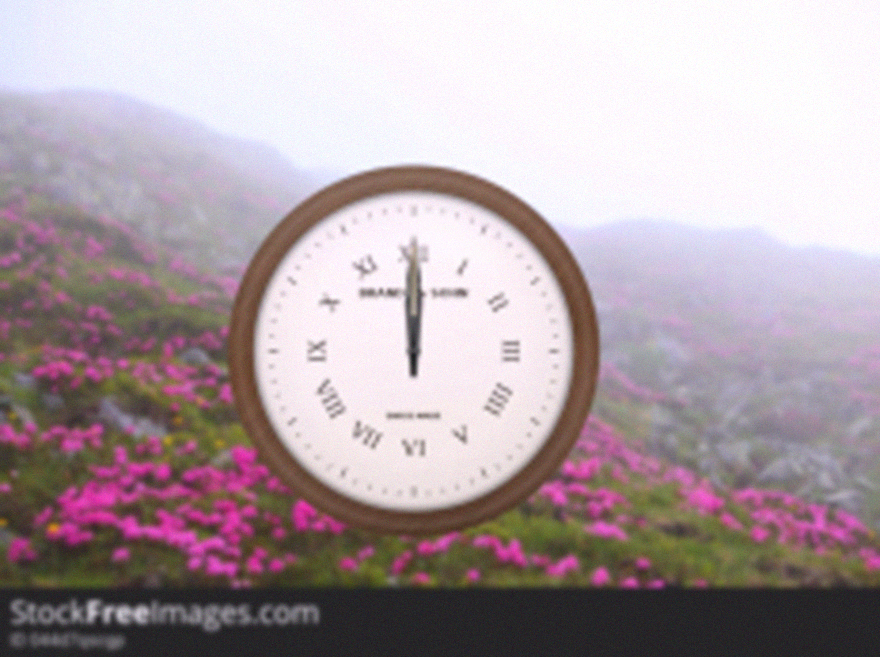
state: 12:00
